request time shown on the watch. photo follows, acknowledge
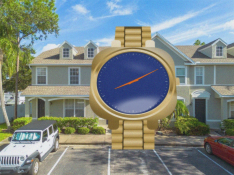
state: 8:10
